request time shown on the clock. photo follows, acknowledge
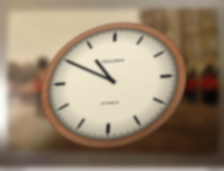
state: 10:50
